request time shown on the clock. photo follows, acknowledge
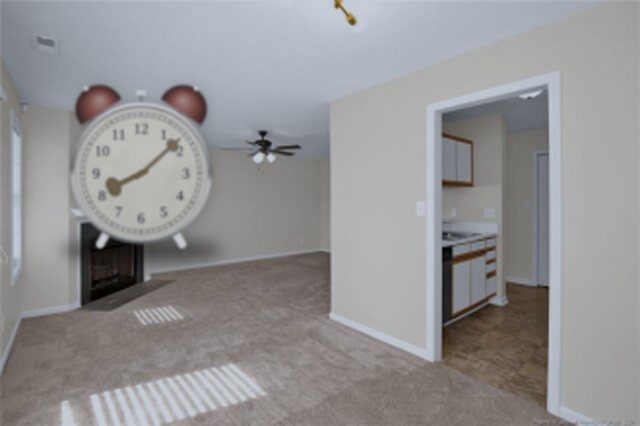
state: 8:08
